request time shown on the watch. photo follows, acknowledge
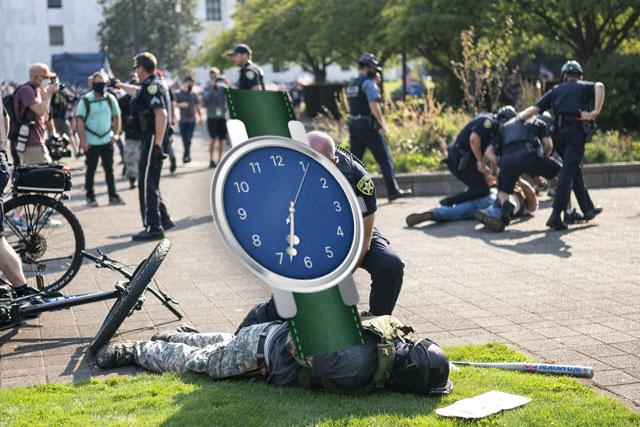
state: 6:33:06
